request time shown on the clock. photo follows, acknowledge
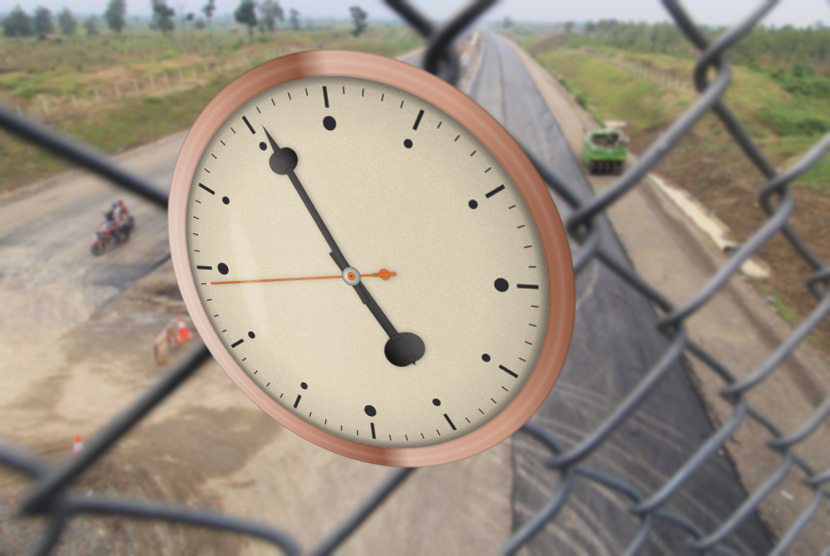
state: 4:55:44
